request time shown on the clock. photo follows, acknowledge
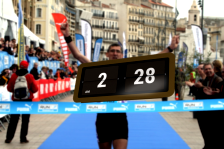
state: 2:28
